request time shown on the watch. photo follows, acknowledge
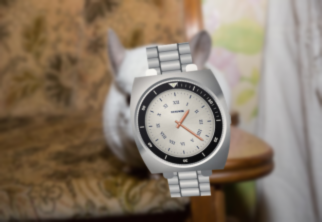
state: 1:22
